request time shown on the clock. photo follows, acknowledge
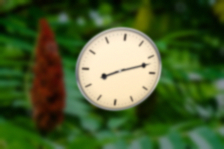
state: 8:12
